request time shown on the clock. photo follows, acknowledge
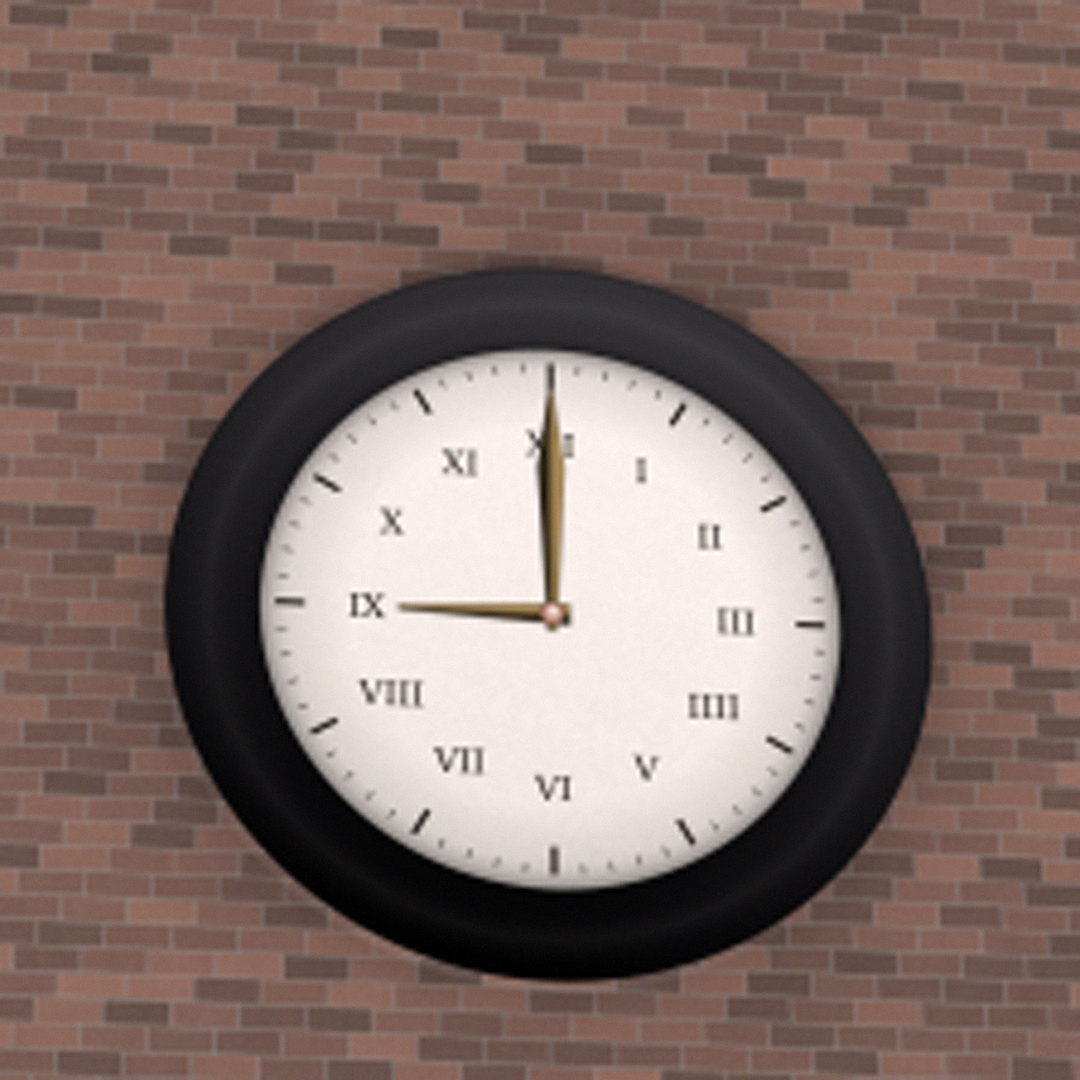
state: 9:00
